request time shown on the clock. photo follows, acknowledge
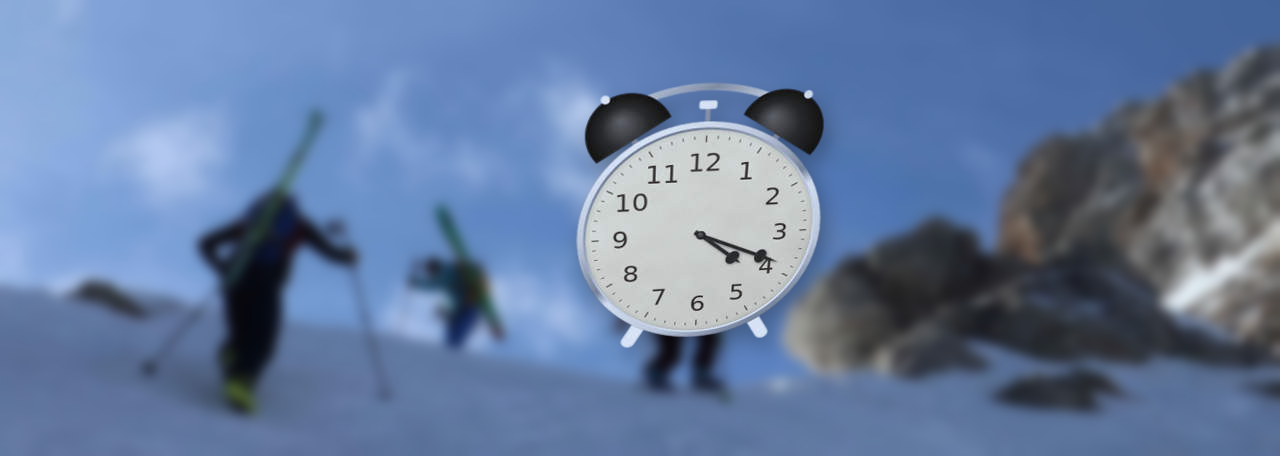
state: 4:19
